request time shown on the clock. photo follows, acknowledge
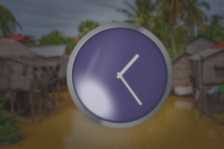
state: 1:24
